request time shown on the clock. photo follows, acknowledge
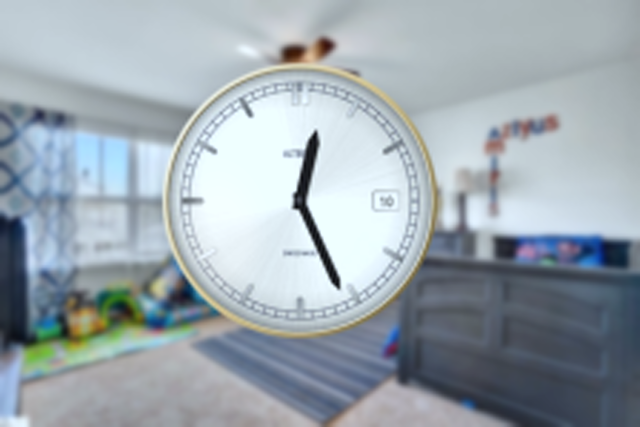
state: 12:26
